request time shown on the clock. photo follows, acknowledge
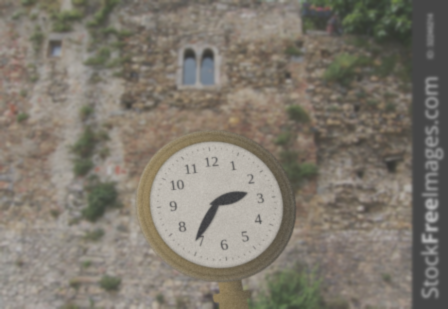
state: 2:36
